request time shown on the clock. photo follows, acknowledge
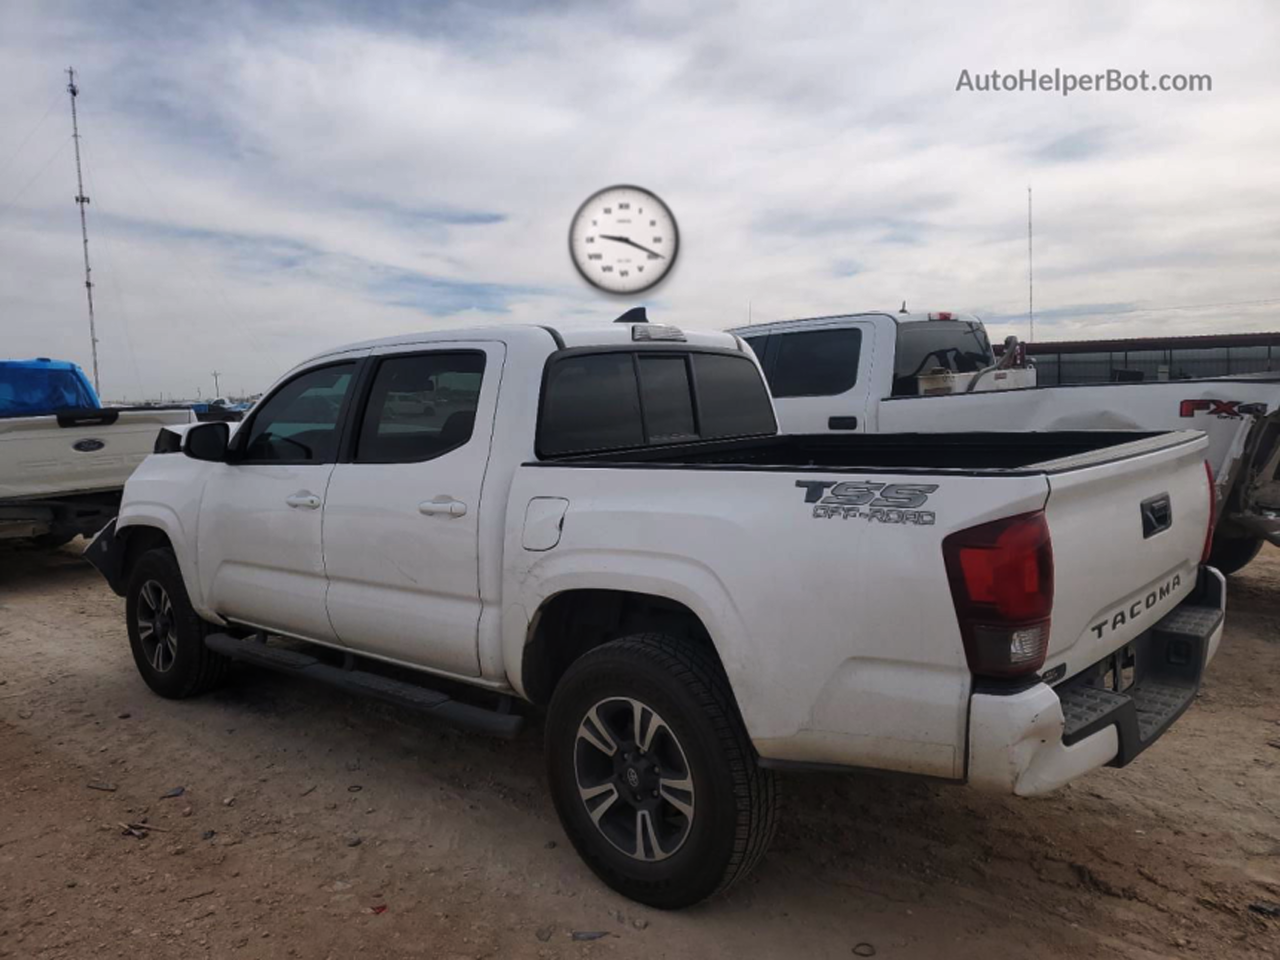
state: 9:19
